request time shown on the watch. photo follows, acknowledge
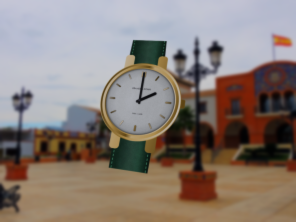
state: 2:00
